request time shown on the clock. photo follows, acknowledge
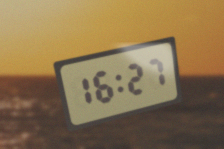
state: 16:27
